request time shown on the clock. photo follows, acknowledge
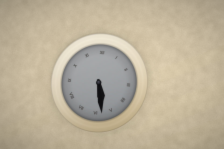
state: 5:28
